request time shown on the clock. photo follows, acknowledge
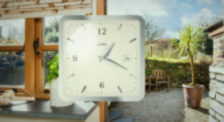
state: 1:19
